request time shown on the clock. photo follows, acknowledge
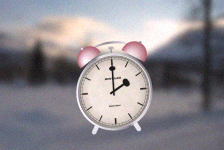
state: 2:00
